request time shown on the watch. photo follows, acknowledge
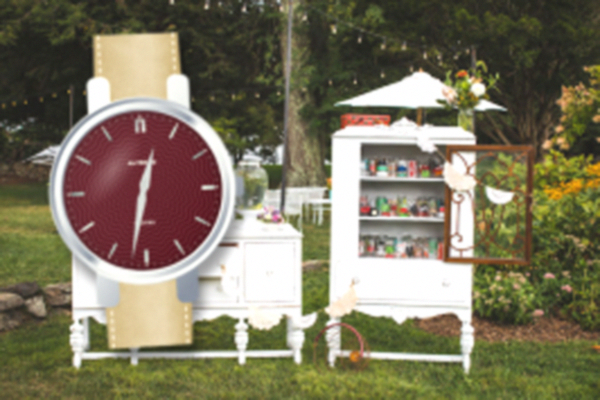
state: 12:32
